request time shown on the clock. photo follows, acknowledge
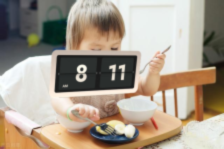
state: 8:11
